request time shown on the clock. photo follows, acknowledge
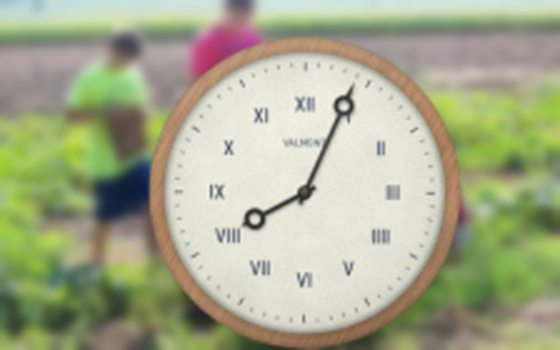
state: 8:04
